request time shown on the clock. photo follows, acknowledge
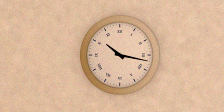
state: 10:17
